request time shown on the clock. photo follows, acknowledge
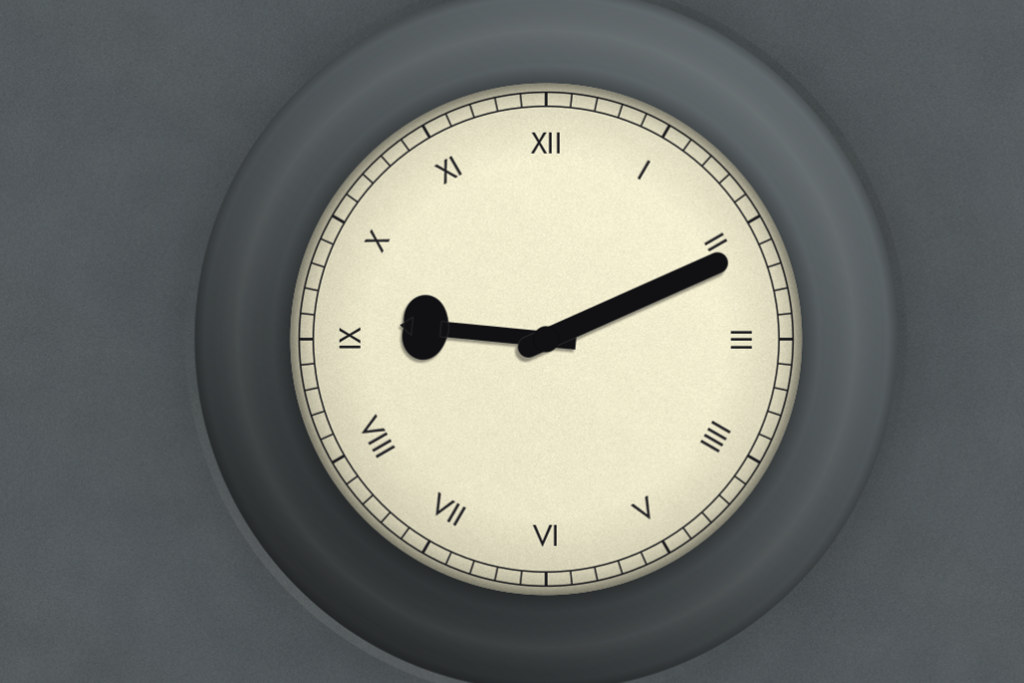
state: 9:11
